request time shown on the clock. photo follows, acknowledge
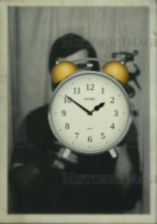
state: 1:51
